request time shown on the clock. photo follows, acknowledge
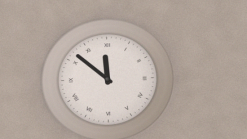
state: 11:52
